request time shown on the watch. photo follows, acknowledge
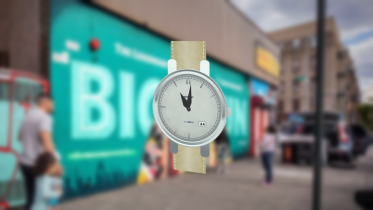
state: 11:01
